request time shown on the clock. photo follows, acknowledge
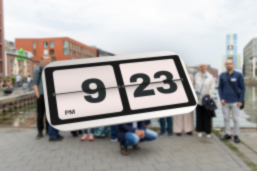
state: 9:23
